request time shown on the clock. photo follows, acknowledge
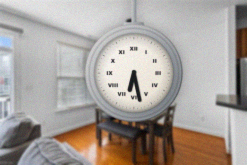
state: 6:28
